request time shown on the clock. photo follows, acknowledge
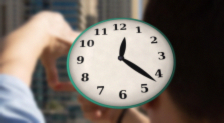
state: 12:22
